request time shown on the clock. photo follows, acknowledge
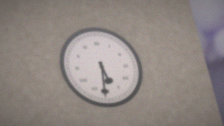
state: 5:31
